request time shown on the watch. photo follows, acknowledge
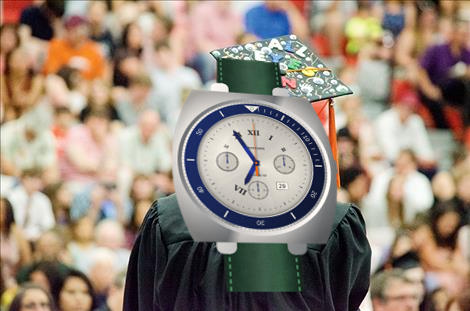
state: 6:55
